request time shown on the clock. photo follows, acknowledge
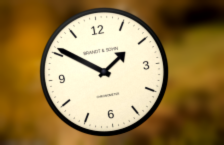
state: 1:51
